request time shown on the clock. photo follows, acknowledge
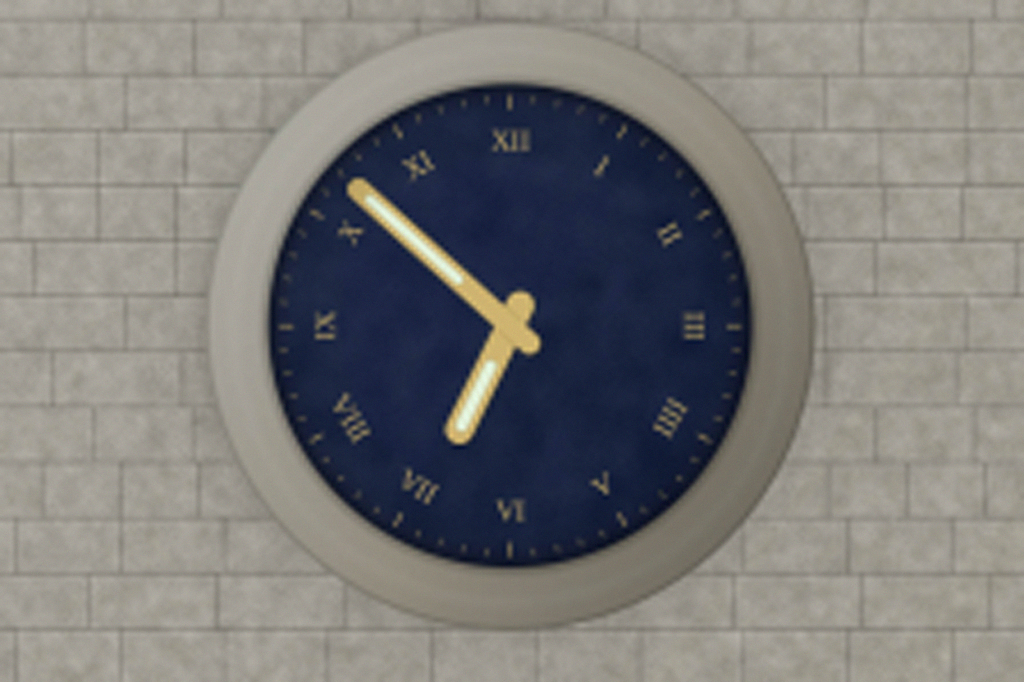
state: 6:52
